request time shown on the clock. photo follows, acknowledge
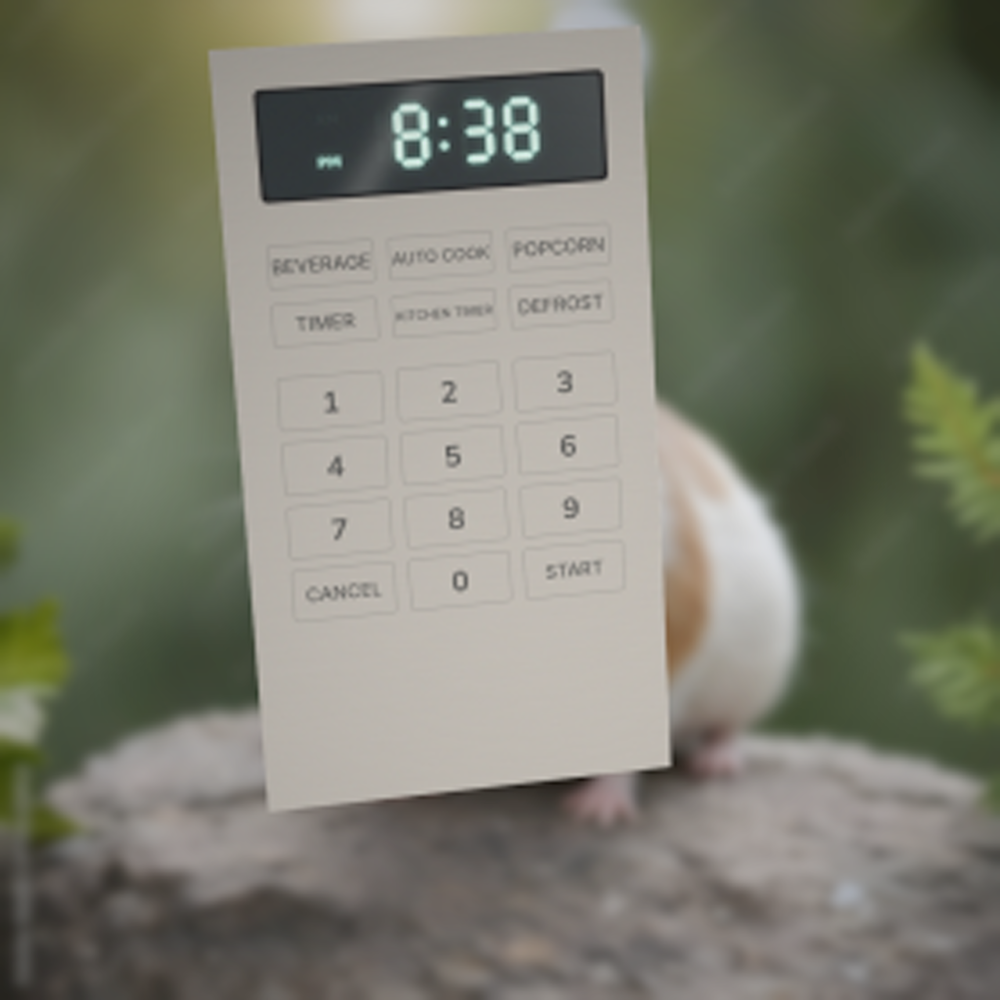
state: 8:38
